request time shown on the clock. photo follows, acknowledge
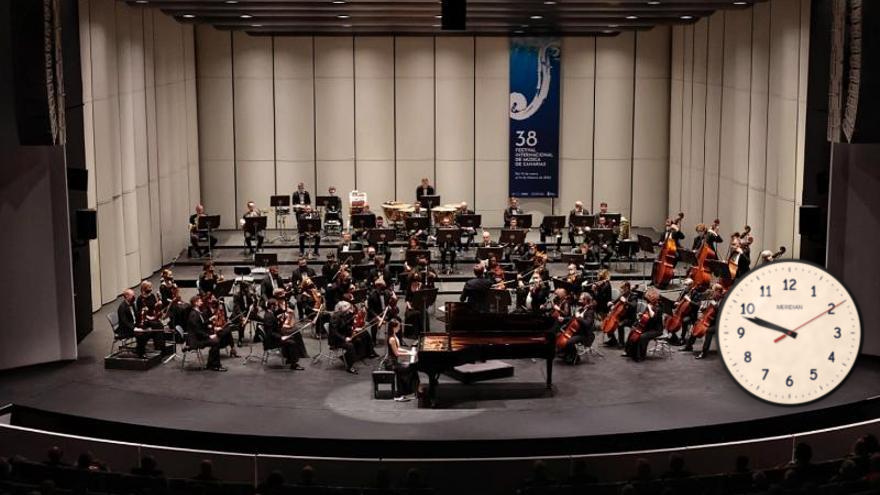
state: 9:48:10
